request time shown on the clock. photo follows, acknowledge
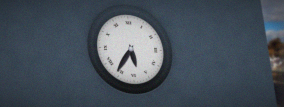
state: 5:36
